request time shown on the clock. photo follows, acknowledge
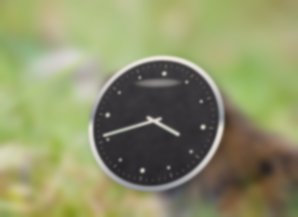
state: 3:41
